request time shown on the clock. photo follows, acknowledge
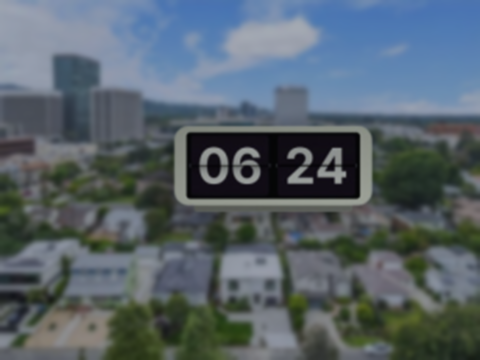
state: 6:24
